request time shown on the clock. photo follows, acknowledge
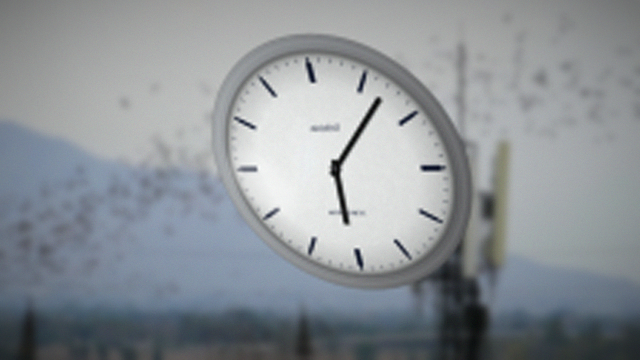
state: 6:07
